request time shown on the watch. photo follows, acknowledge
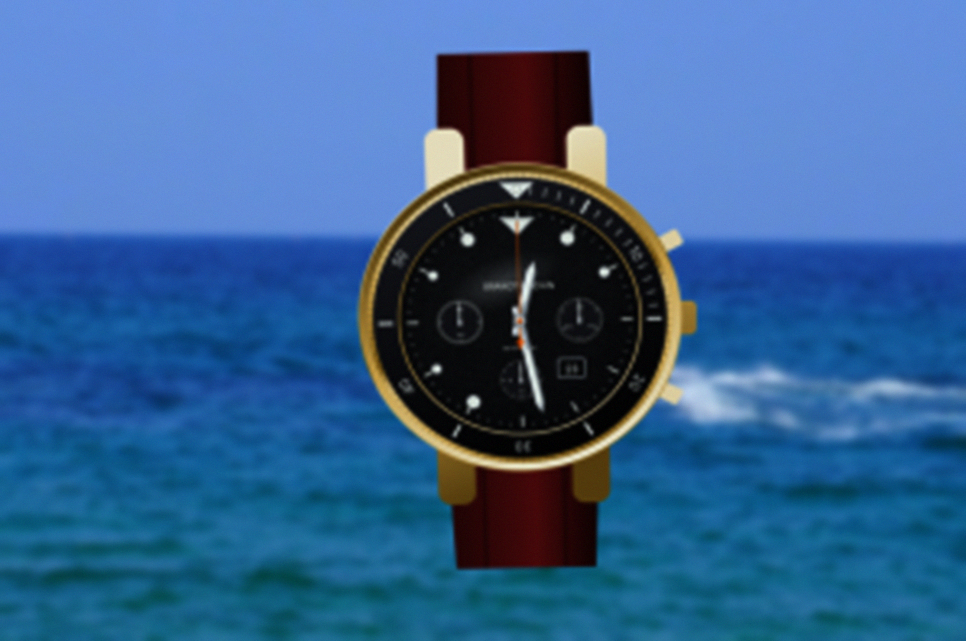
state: 12:28
